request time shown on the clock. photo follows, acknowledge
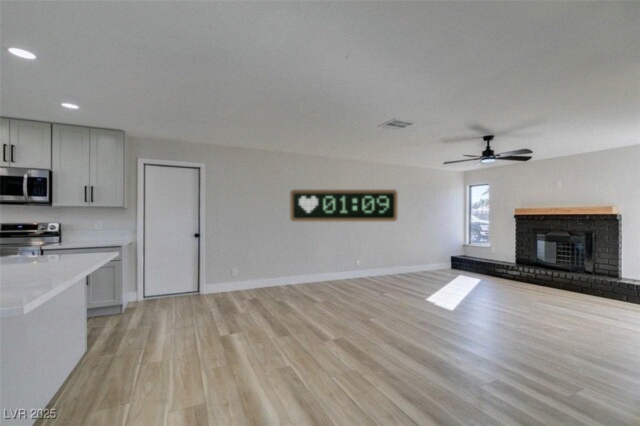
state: 1:09
